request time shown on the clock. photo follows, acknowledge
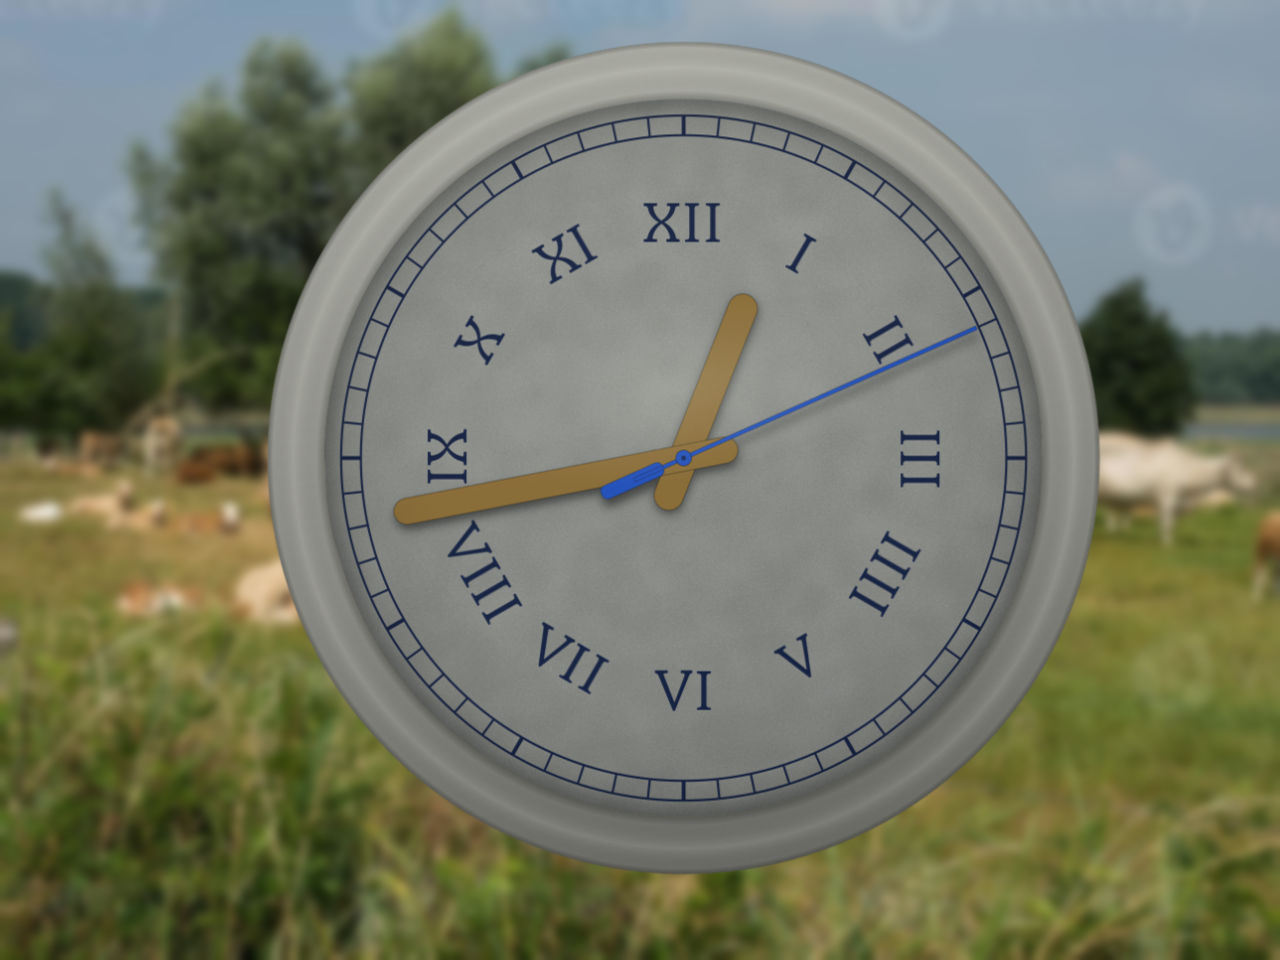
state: 12:43:11
